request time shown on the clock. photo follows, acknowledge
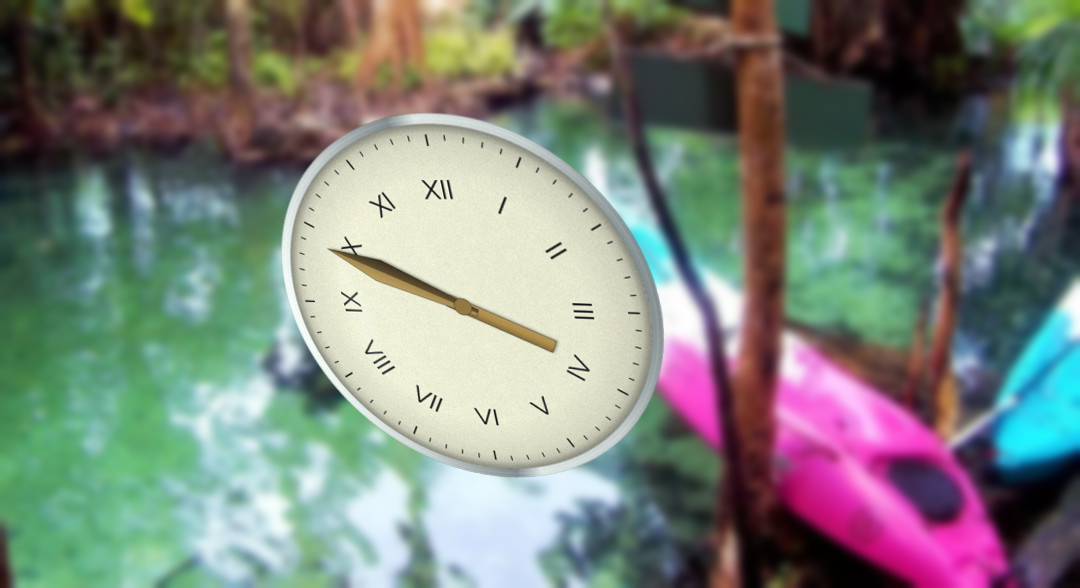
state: 3:49
